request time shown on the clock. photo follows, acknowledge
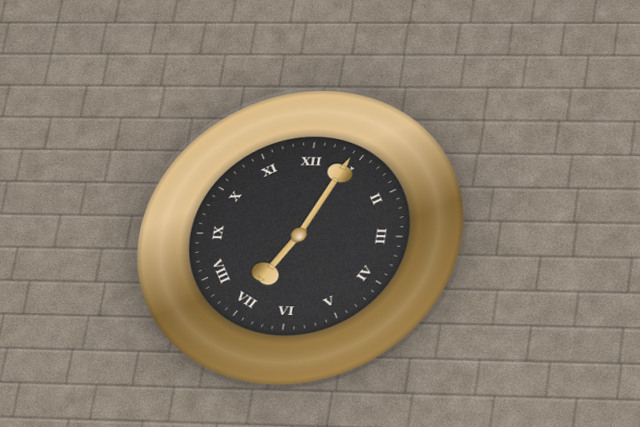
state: 7:04
